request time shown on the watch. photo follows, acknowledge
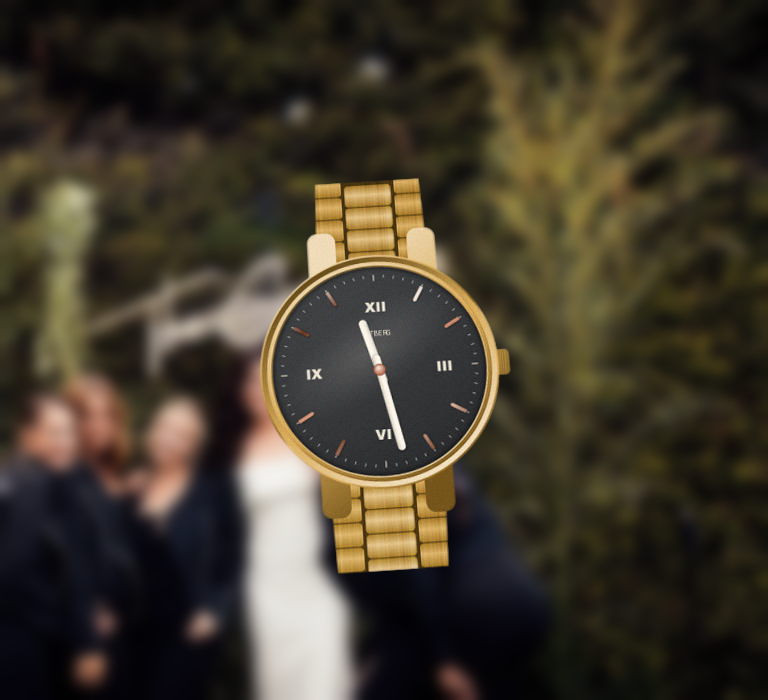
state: 11:28
